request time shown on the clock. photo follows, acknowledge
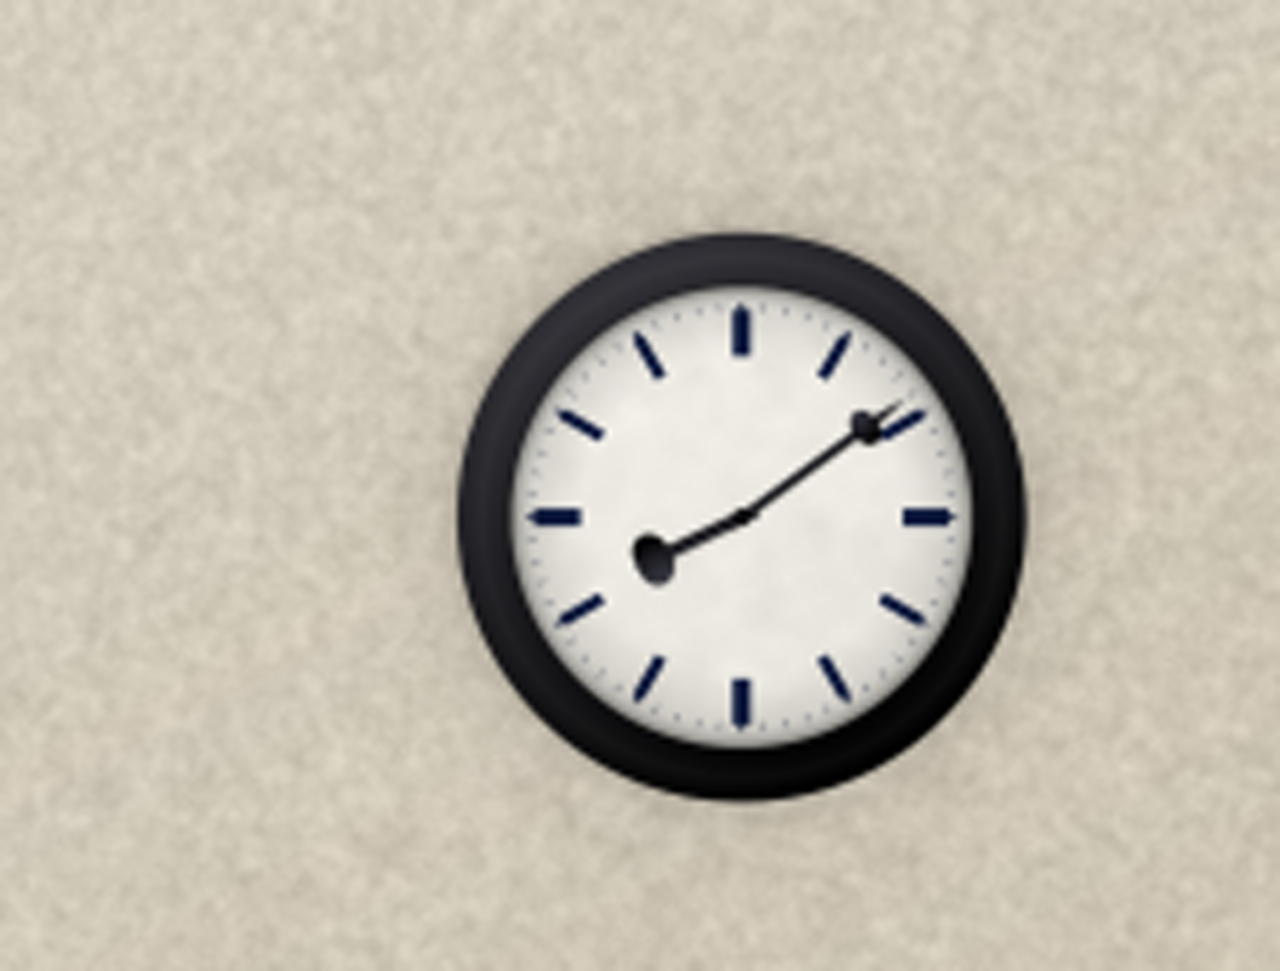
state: 8:09
